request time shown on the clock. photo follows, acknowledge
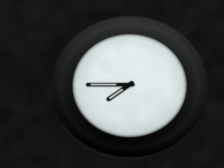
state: 7:45
